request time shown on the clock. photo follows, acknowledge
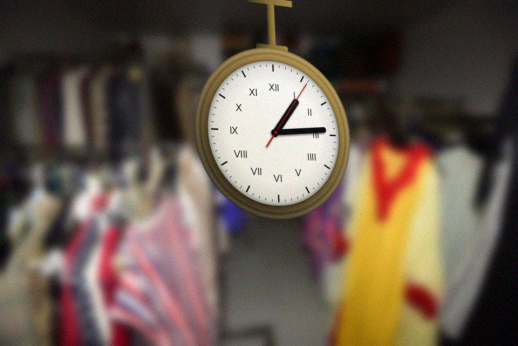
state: 1:14:06
